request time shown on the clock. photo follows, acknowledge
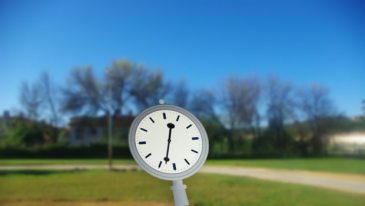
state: 12:33
